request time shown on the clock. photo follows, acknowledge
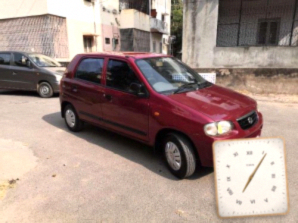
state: 7:06
